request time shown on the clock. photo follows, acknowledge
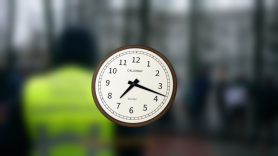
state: 7:18
